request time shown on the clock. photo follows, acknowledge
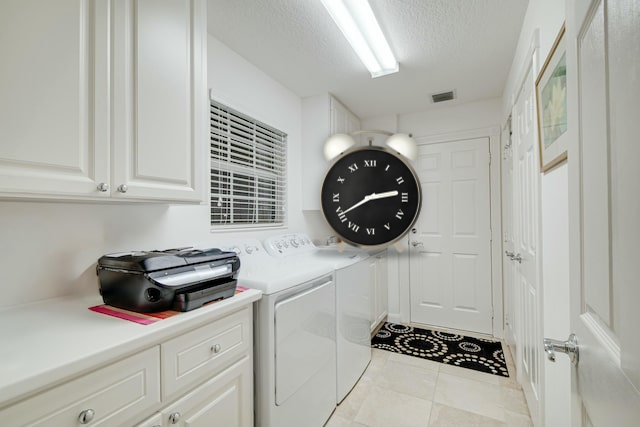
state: 2:40
